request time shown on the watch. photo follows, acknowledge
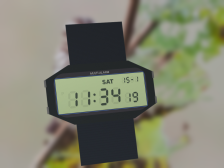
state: 11:34:19
